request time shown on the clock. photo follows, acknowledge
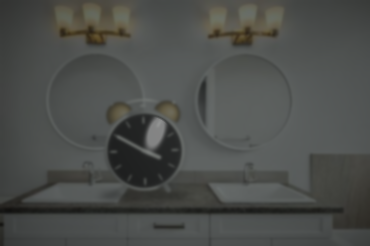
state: 3:50
